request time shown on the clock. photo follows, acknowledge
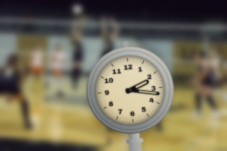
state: 2:17
